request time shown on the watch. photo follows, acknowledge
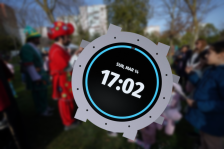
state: 17:02
